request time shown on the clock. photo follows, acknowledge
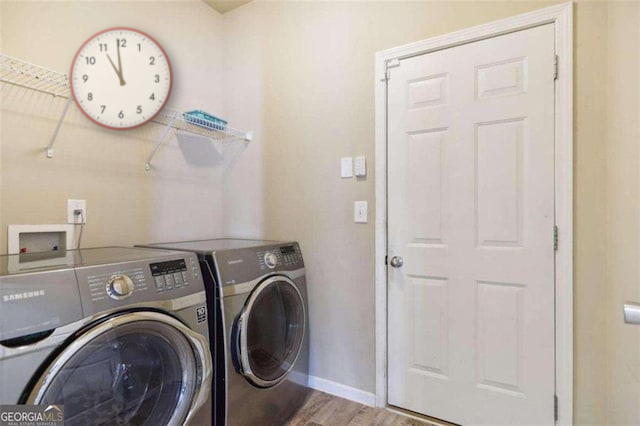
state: 10:59
